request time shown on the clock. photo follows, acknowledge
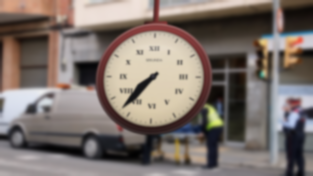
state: 7:37
